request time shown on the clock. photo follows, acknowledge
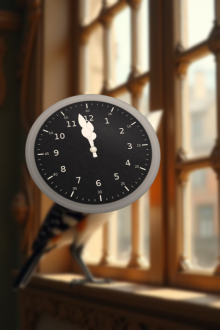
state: 11:58
